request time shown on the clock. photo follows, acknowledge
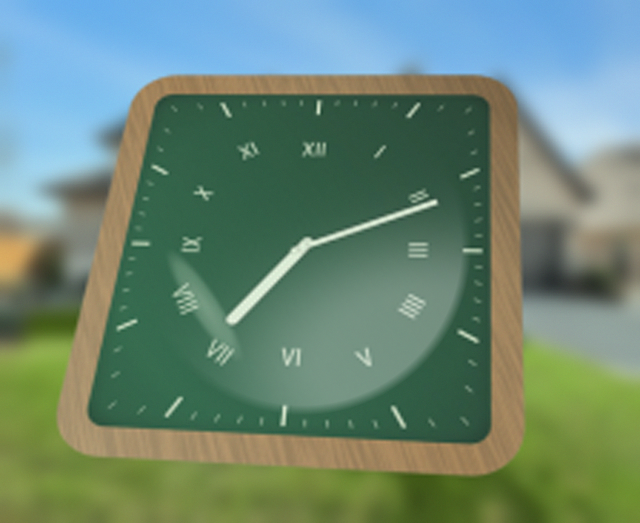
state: 7:11
